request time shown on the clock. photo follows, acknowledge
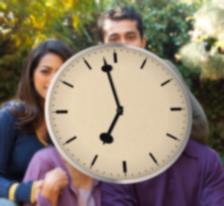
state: 6:58
